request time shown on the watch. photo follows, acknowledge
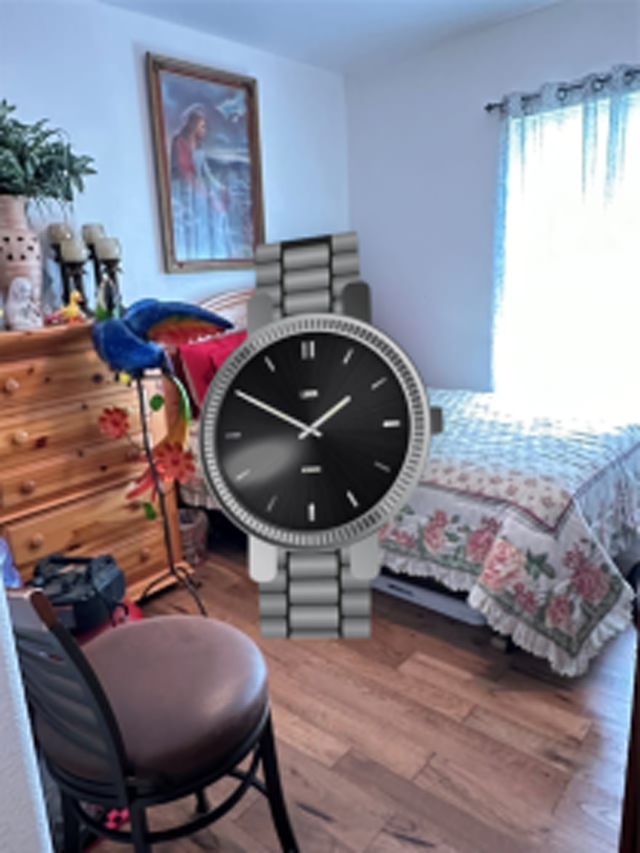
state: 1:50
